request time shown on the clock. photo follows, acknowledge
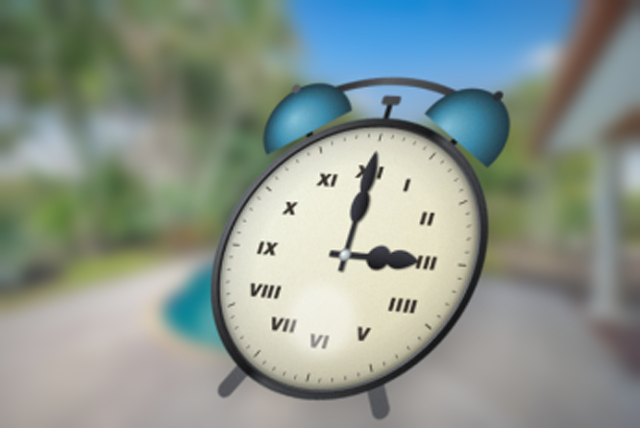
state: 3:00
